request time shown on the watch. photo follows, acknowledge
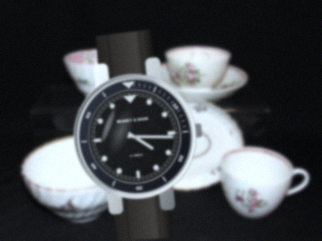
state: 4:16
